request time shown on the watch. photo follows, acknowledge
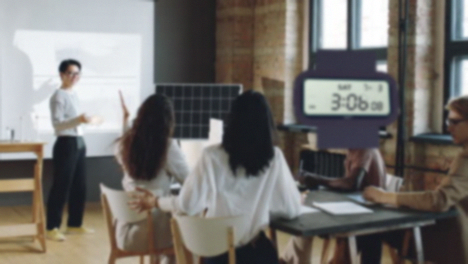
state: 3:06
